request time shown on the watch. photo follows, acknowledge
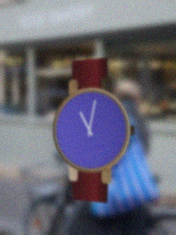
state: 11:02
